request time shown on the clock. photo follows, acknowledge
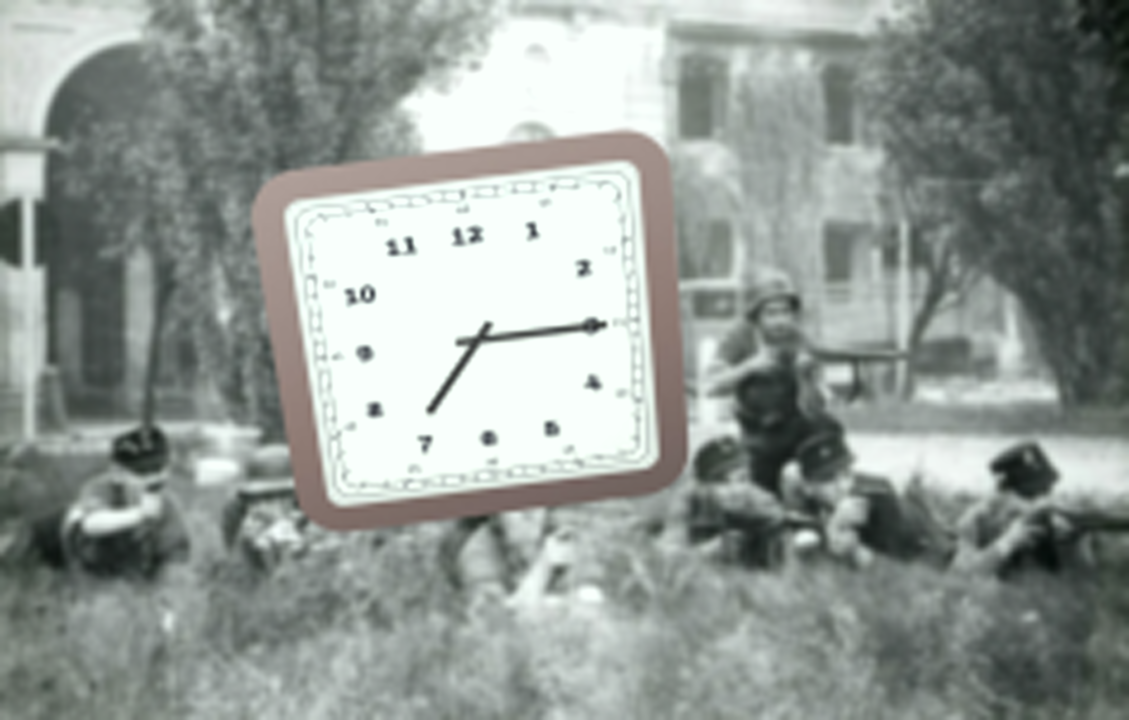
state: 7:15
